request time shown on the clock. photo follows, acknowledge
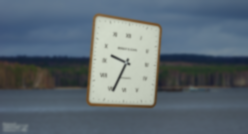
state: 9:34
